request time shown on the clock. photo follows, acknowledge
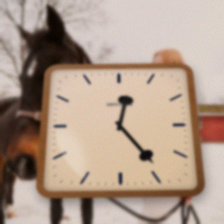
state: 12:24
